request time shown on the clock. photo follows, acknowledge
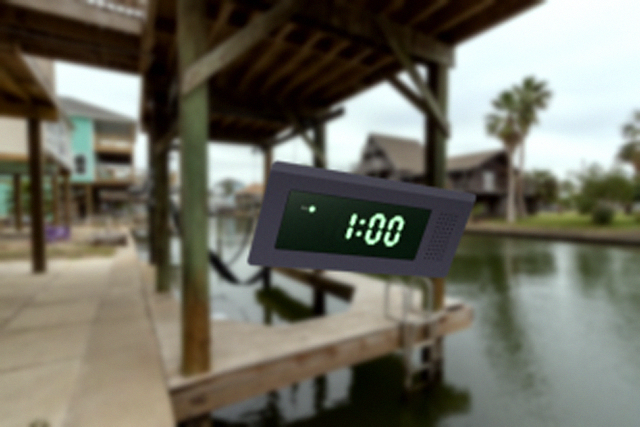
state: 1:00
